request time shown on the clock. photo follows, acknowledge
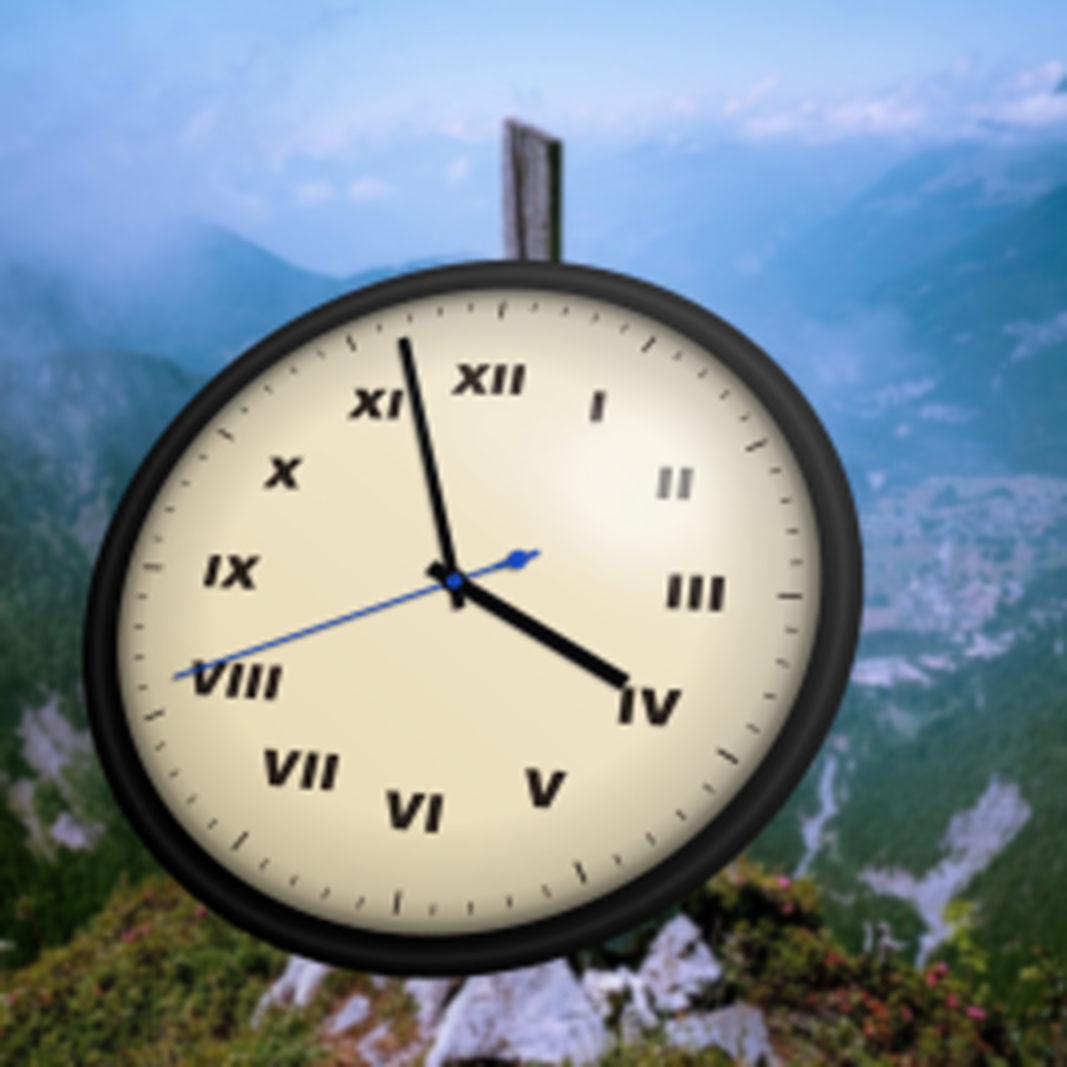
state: 3:56:41
